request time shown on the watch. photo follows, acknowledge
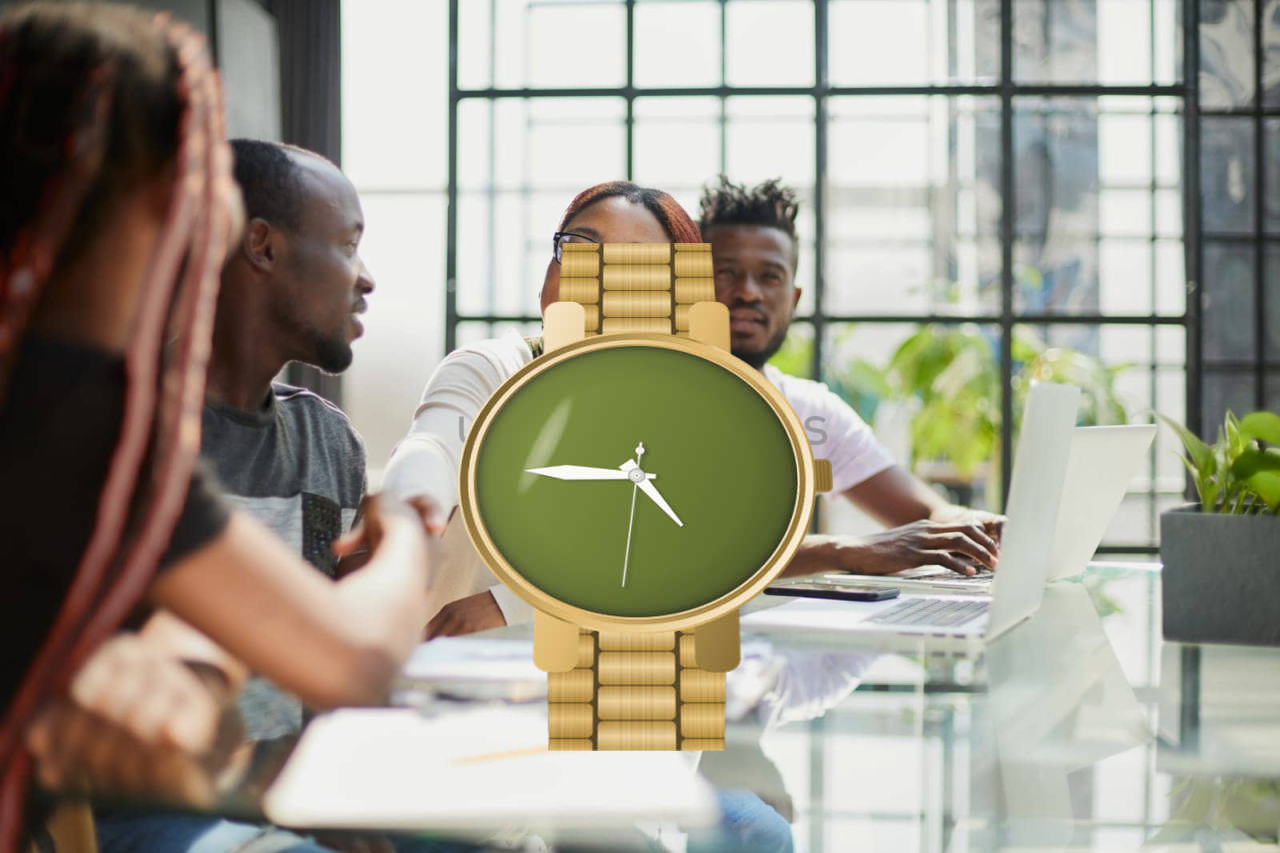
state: 4:45:31
